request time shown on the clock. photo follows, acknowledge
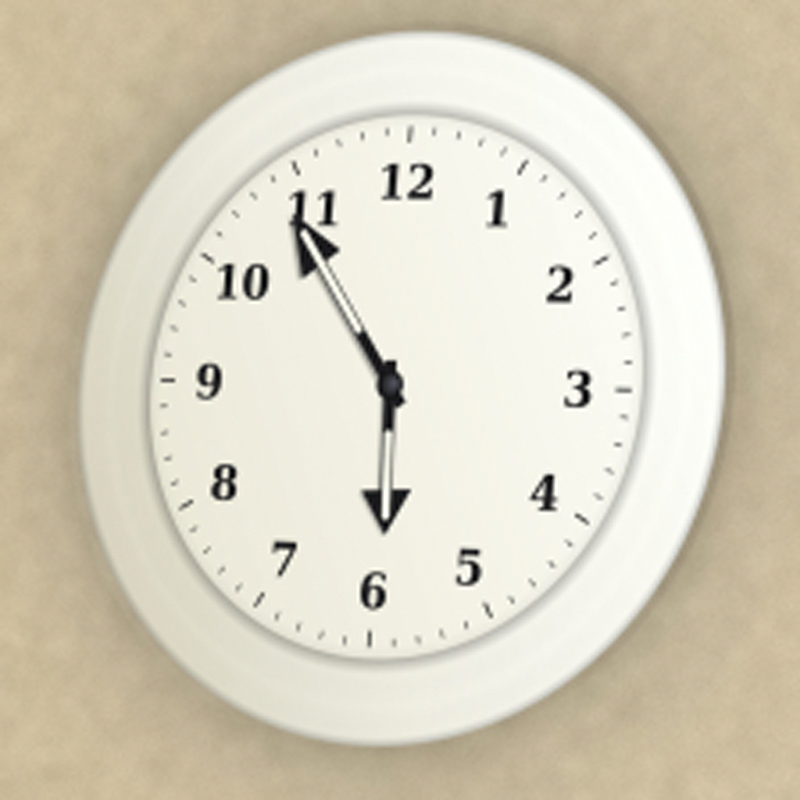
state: 5:54
